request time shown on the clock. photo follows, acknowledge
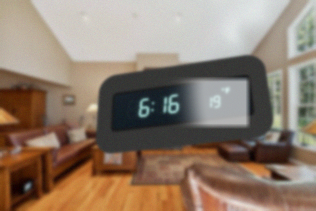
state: 6:16
